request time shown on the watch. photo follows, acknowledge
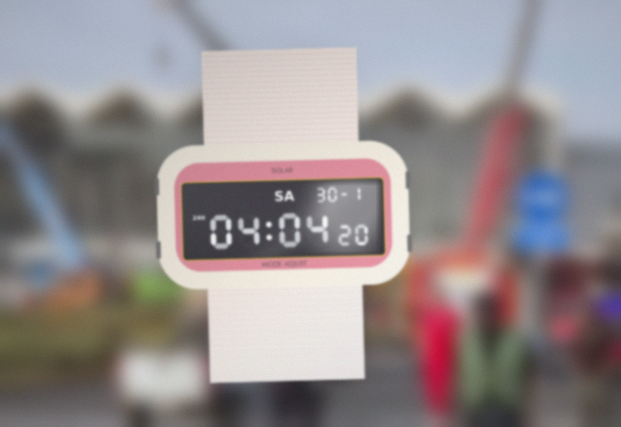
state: 4:04:20
